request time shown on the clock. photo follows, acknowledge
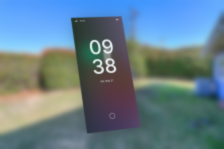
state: 9:38
